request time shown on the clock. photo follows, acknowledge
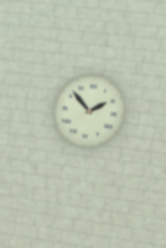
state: 1:52
